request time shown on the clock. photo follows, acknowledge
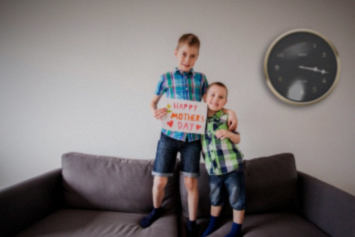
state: 3:17
